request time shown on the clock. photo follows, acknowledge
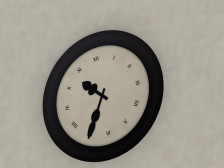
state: 10:35
